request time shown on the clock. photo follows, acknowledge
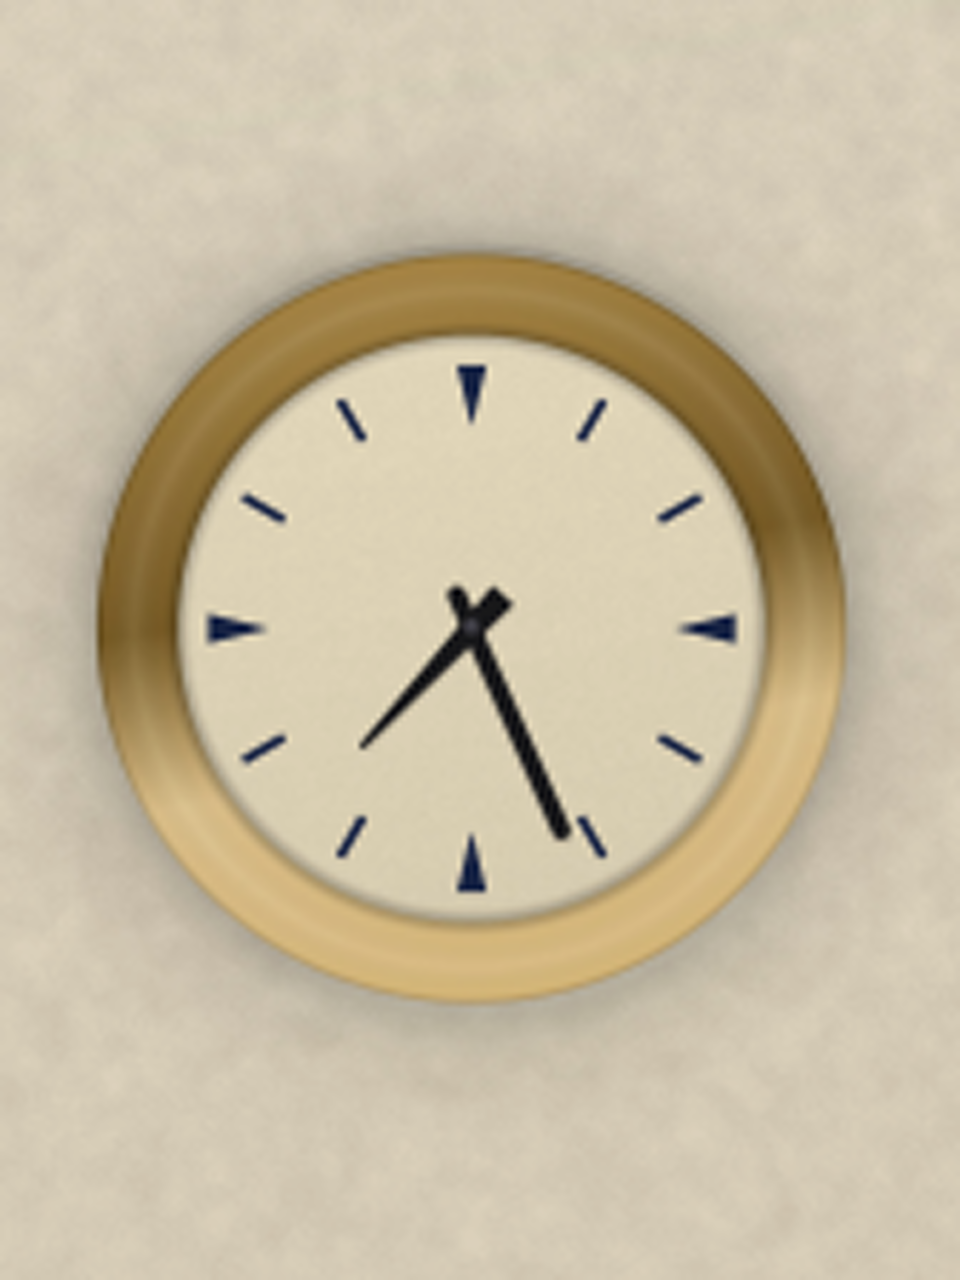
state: 7:26
